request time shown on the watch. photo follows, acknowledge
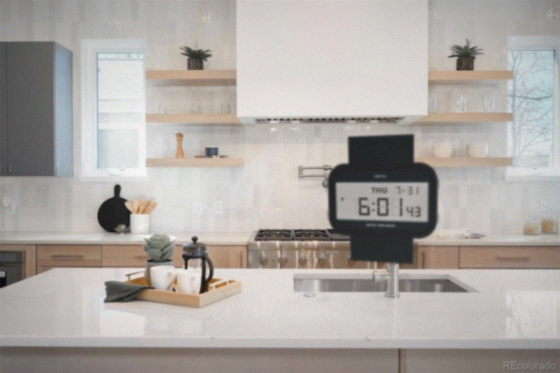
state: 6:01
